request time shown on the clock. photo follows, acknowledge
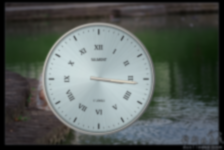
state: 3:16
